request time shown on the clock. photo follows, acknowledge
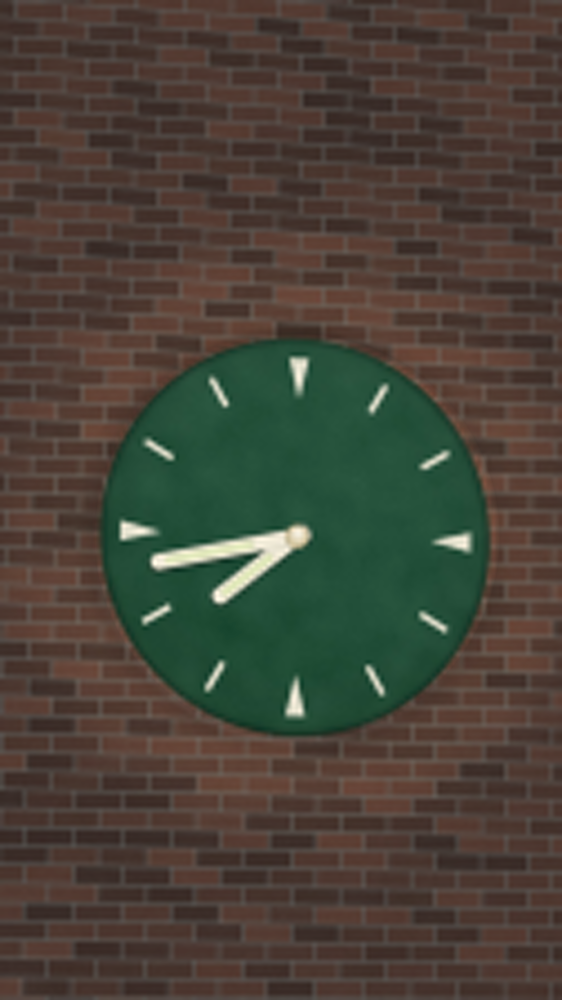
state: 7:43
